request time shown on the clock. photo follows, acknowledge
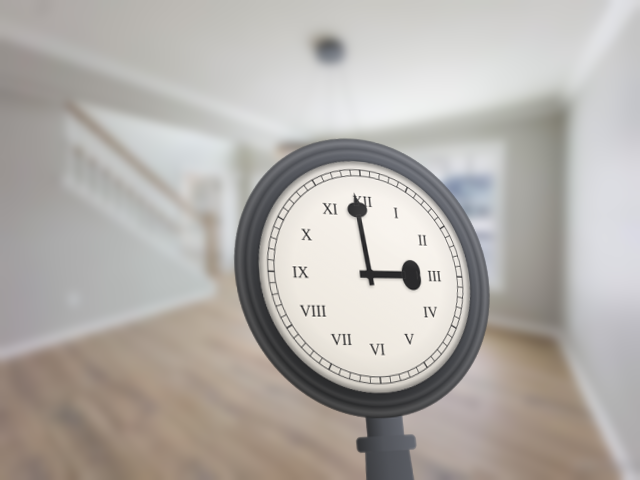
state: 2:59
